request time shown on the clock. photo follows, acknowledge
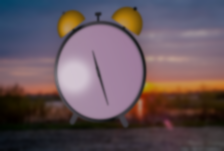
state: 11:27
